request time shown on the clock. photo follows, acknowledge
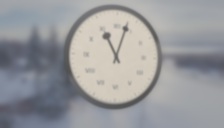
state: 11:03
